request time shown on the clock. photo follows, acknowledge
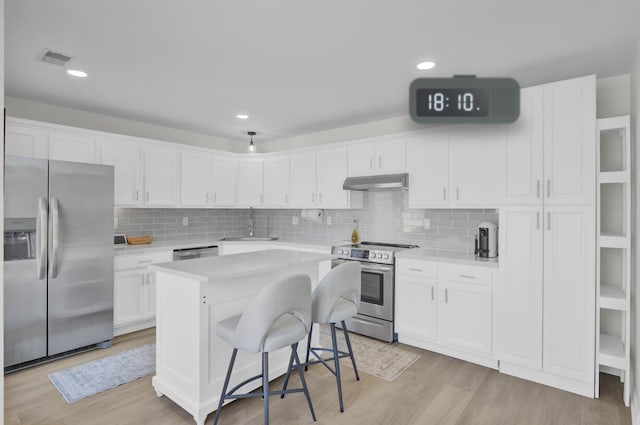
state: 18:10
